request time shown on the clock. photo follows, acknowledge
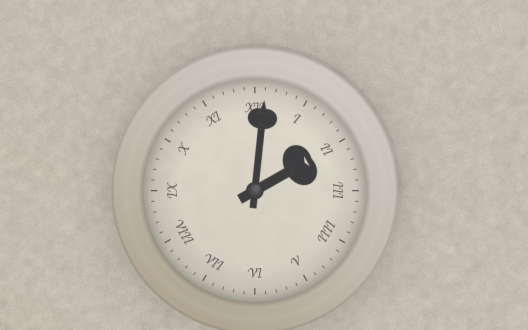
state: 2:01
